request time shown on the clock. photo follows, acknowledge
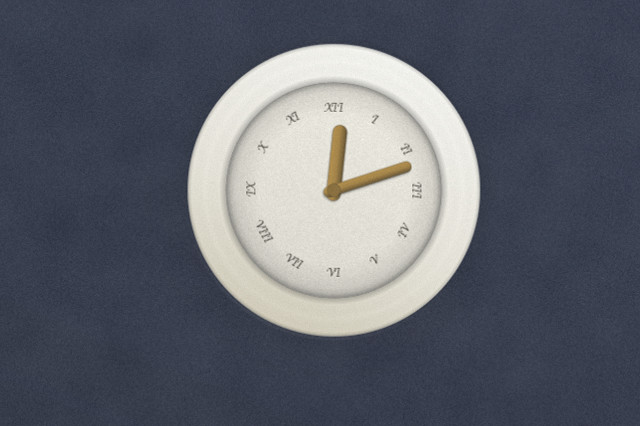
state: 12:12
